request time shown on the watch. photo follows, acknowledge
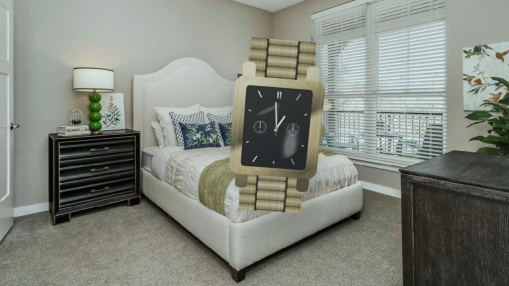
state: 12:59
